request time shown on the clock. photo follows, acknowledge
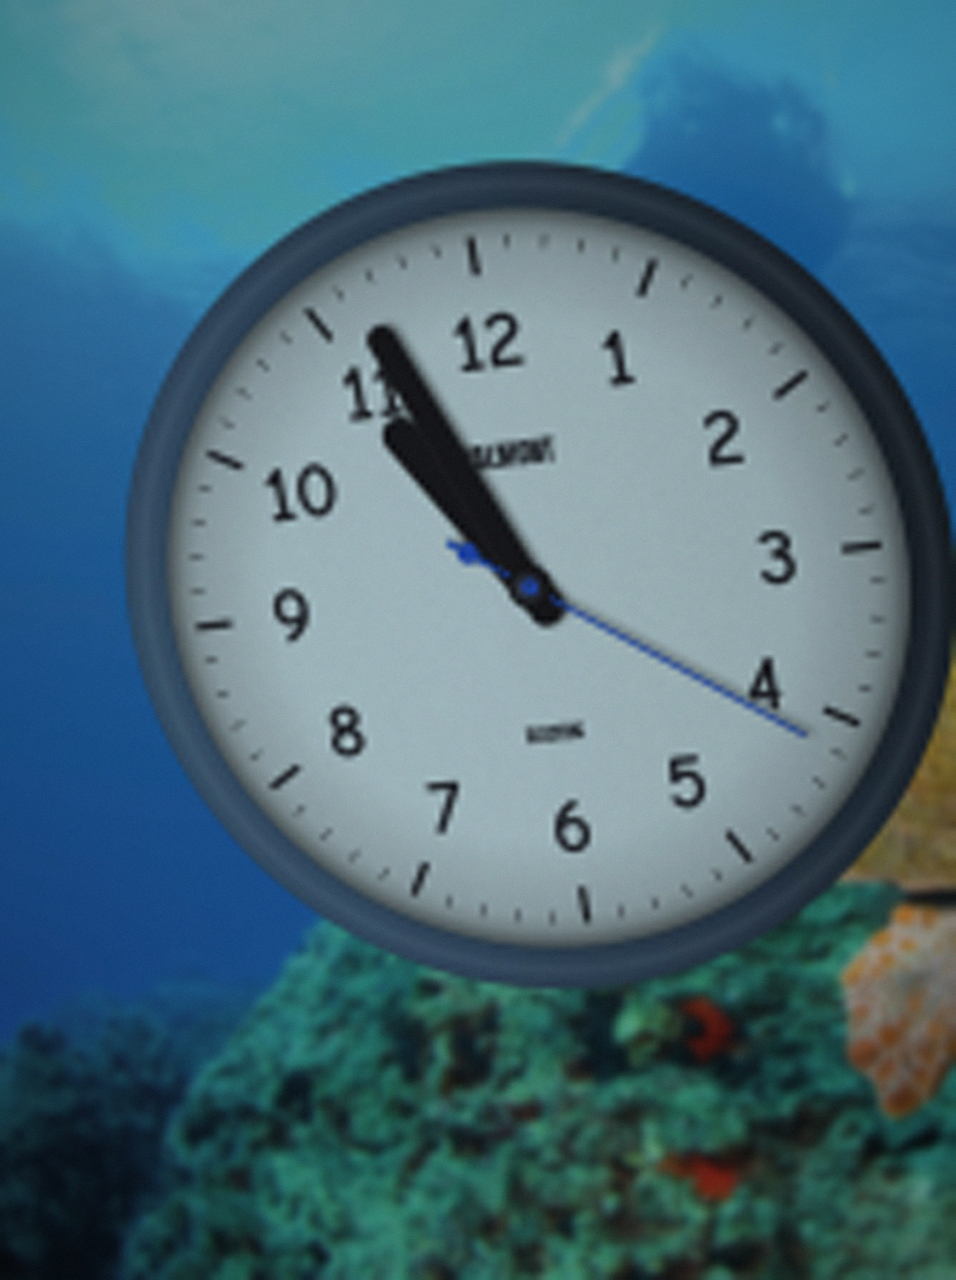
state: 10:56:21
